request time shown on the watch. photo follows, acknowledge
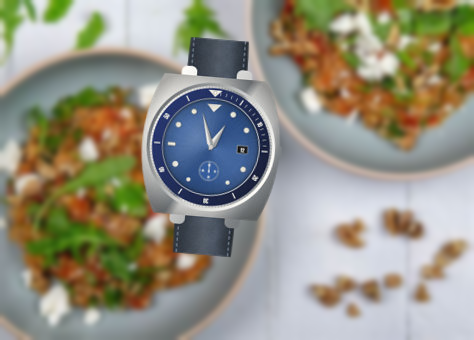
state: 12:57
